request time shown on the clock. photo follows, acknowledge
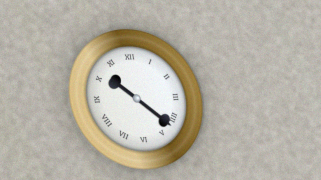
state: 10:22
